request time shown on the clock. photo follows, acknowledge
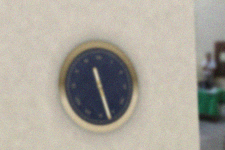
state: 11:27
